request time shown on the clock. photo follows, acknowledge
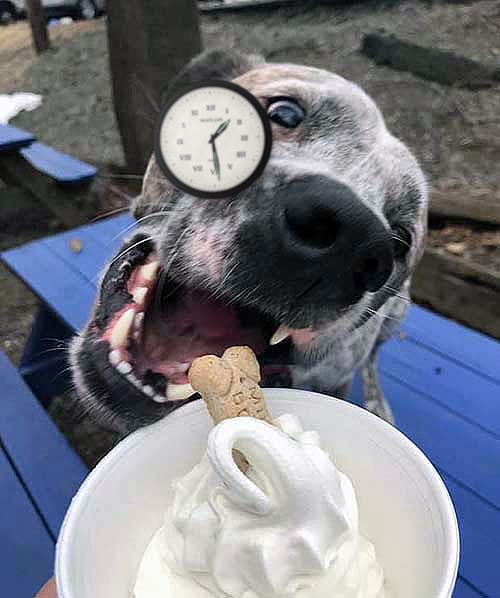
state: 1:29
